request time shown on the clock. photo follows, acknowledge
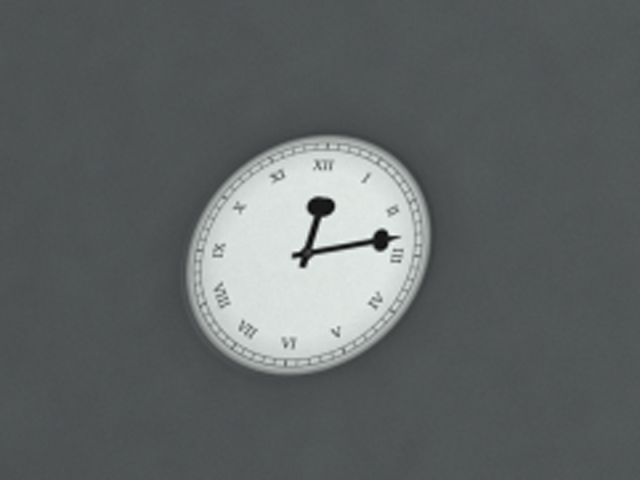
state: 12:13
